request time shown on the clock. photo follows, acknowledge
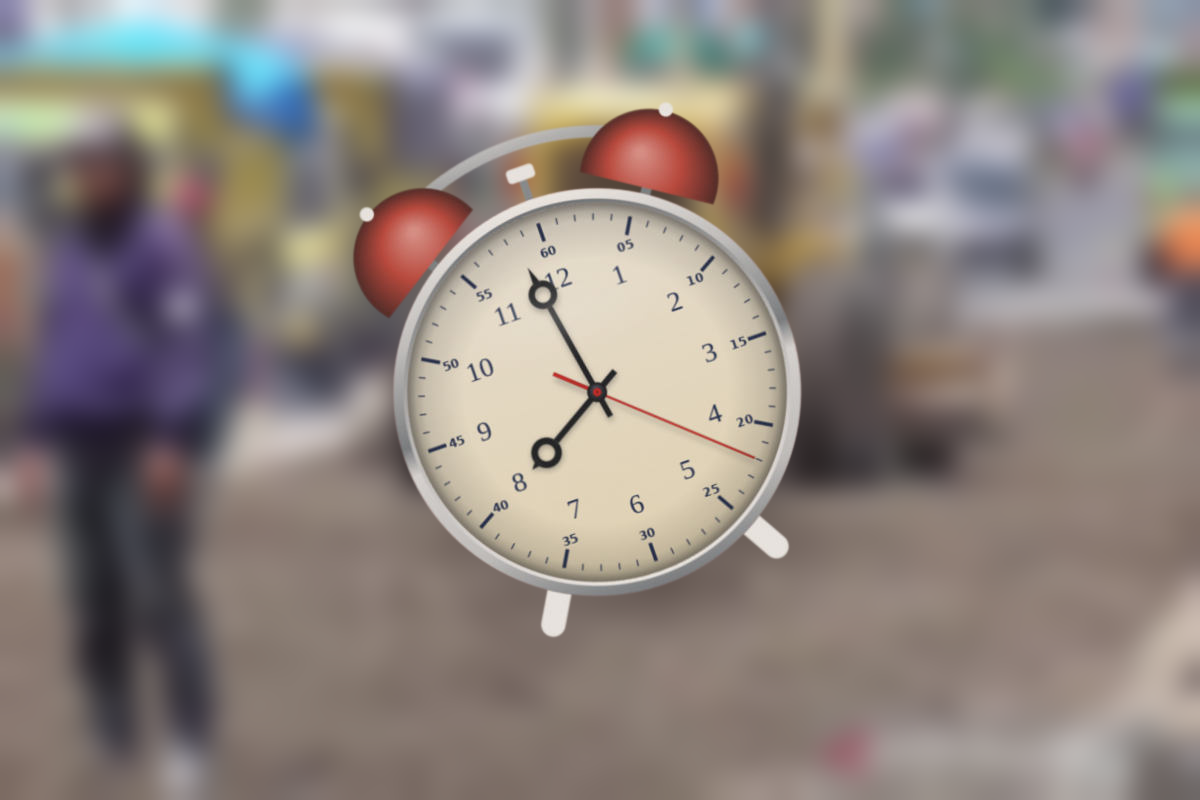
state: 7:58:22
